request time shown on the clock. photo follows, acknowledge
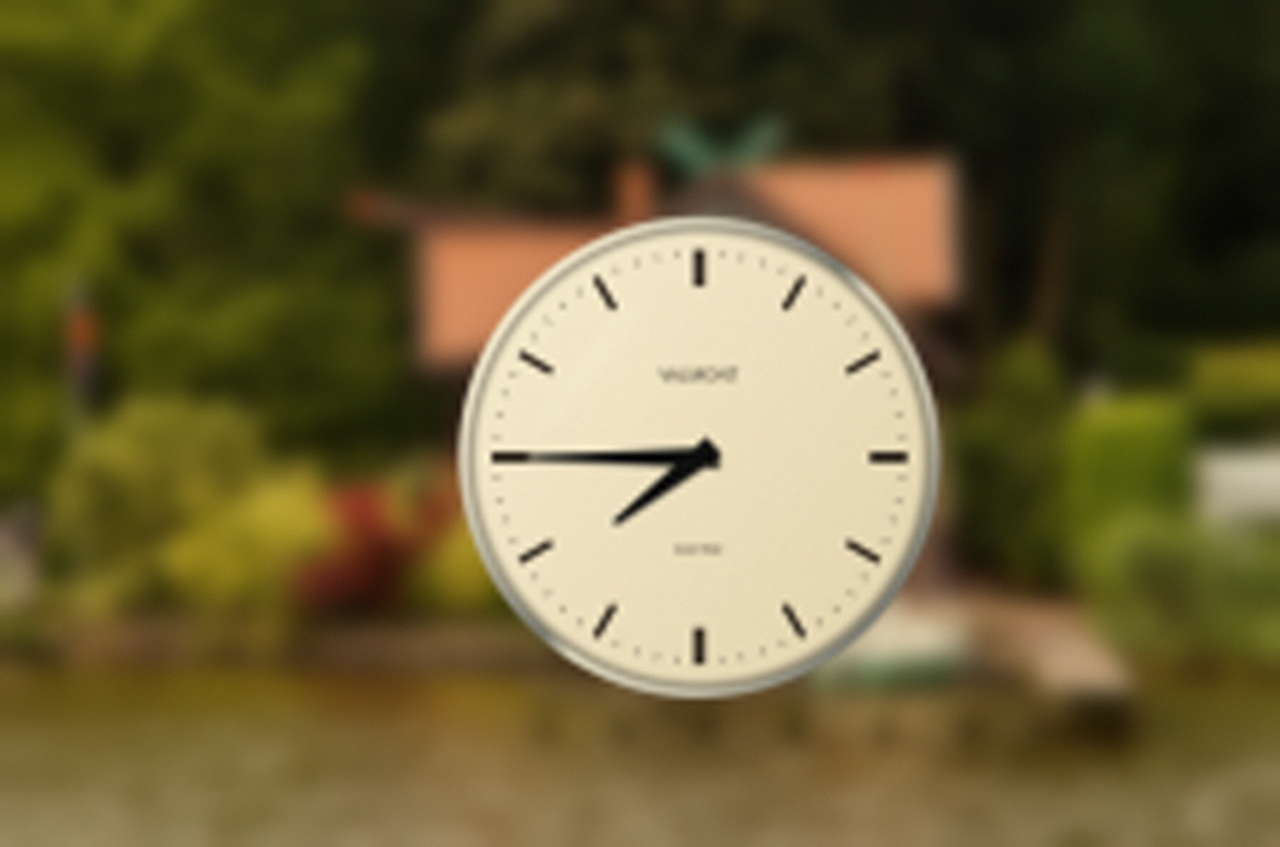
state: 7:45
